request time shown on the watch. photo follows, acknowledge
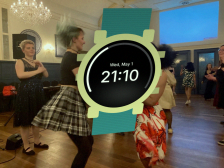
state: 21:10
